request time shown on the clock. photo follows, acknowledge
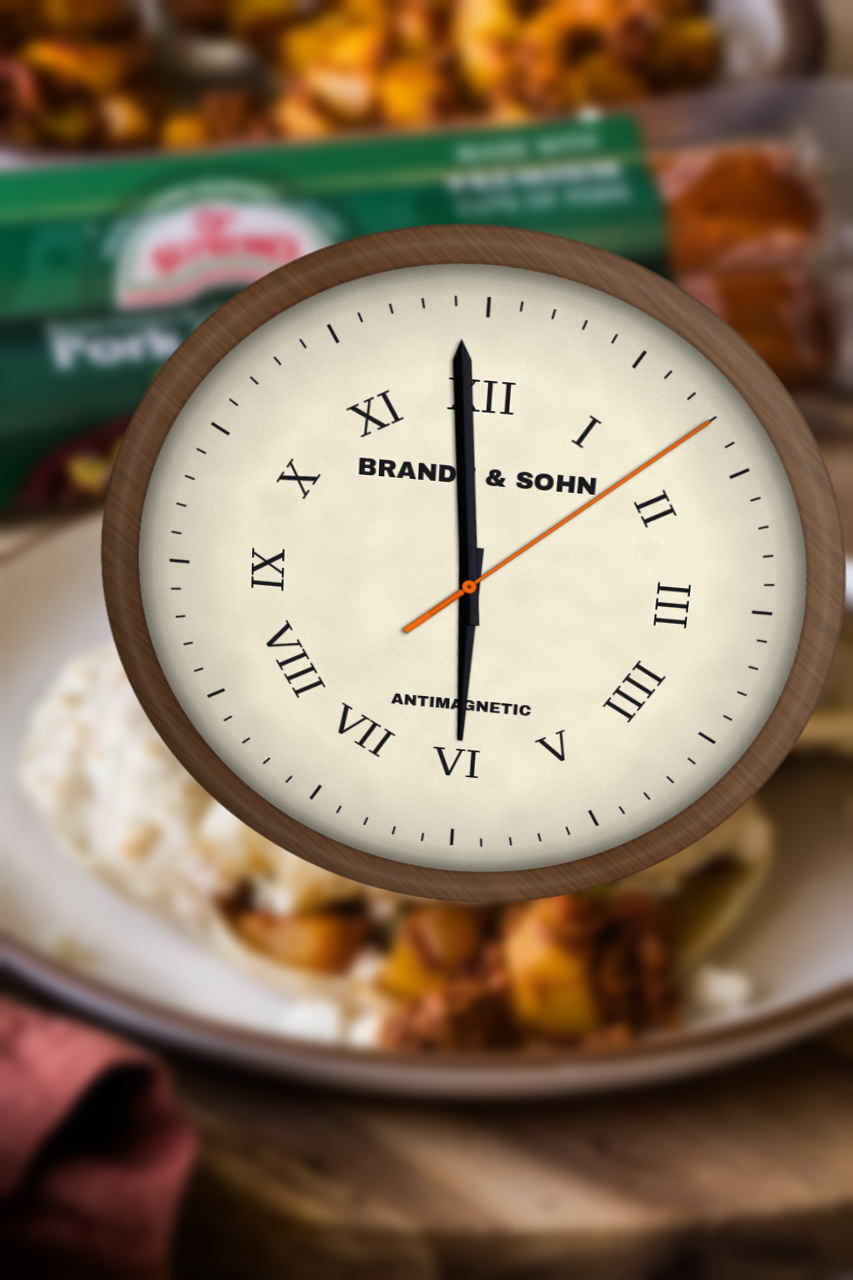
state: 5:59:08
